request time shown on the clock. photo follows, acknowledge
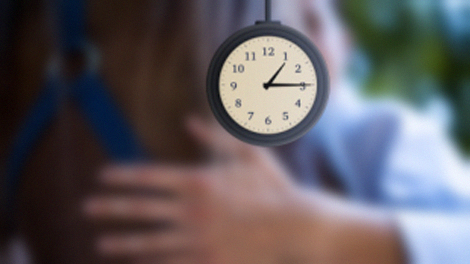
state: 1:15
